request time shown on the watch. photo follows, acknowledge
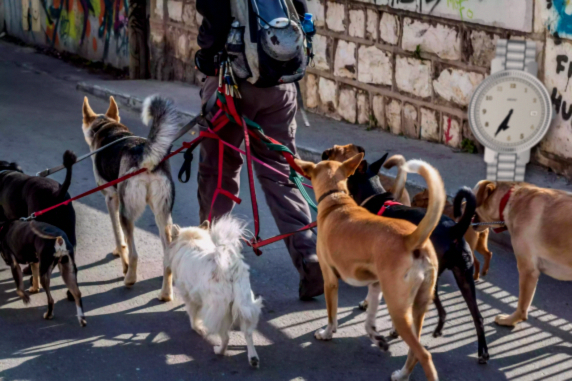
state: 6:35
